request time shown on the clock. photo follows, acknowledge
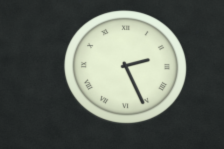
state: 2:26
